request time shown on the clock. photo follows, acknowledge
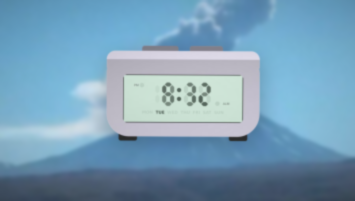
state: 8:32
